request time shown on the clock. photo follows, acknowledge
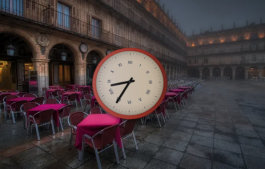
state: 8:35
